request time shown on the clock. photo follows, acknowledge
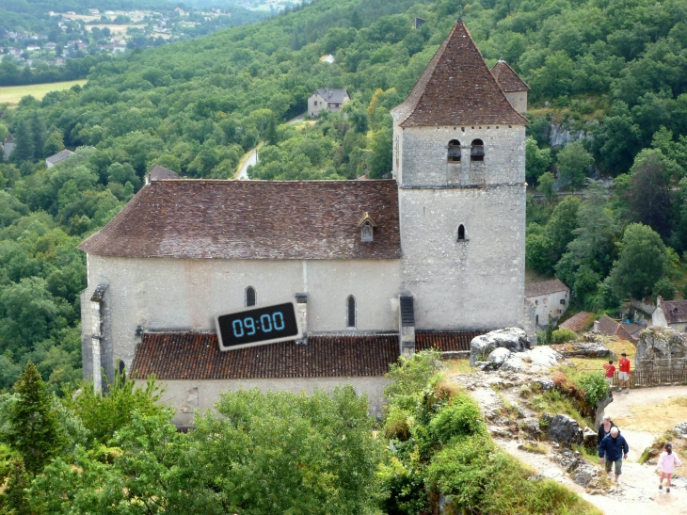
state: 9:00
